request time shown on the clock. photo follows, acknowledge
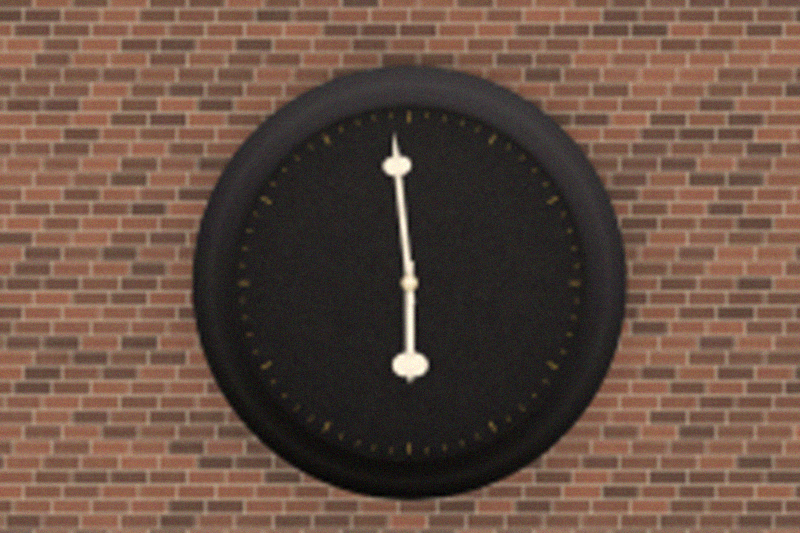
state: 5:59
